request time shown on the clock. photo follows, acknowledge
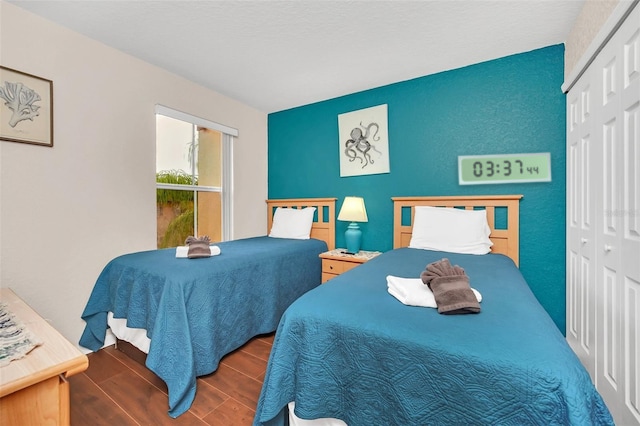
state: 3:37
